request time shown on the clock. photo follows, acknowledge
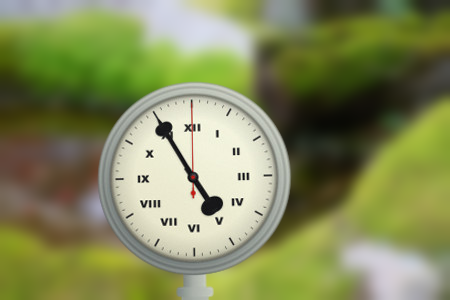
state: 4:55:00
